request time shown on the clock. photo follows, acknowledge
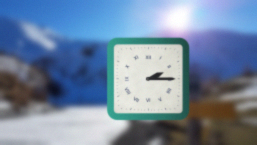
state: 2:15
